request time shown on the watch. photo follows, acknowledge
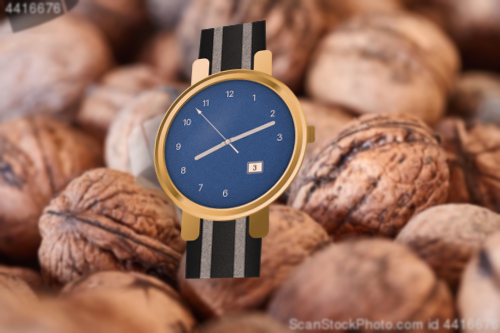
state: 8:11:53
